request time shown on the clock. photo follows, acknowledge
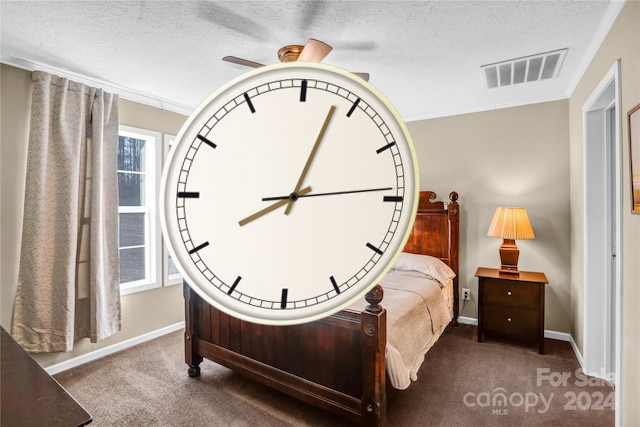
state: 8:03:14
